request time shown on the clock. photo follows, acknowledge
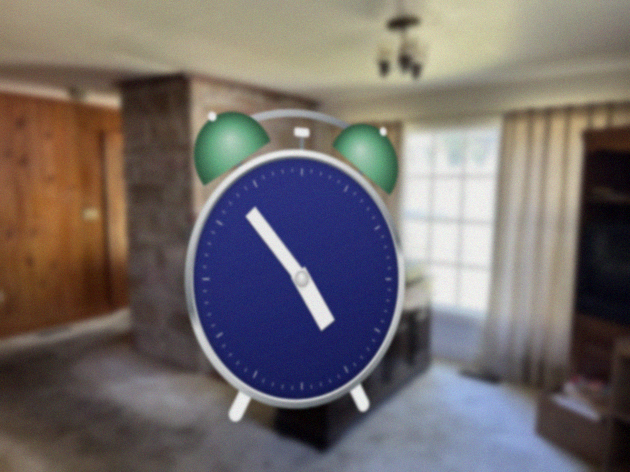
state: 4:53
